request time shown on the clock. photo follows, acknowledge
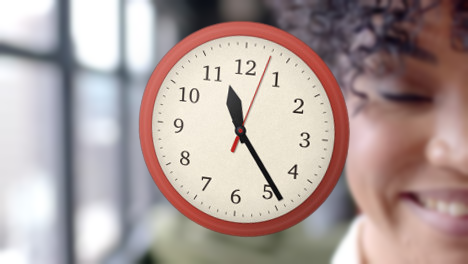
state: 11:24:03
